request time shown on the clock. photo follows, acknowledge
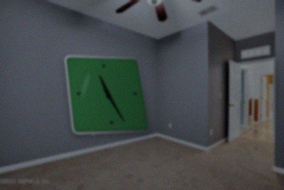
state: 11:26
